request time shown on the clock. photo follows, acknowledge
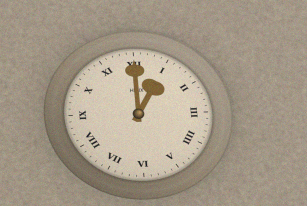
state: 1:00
